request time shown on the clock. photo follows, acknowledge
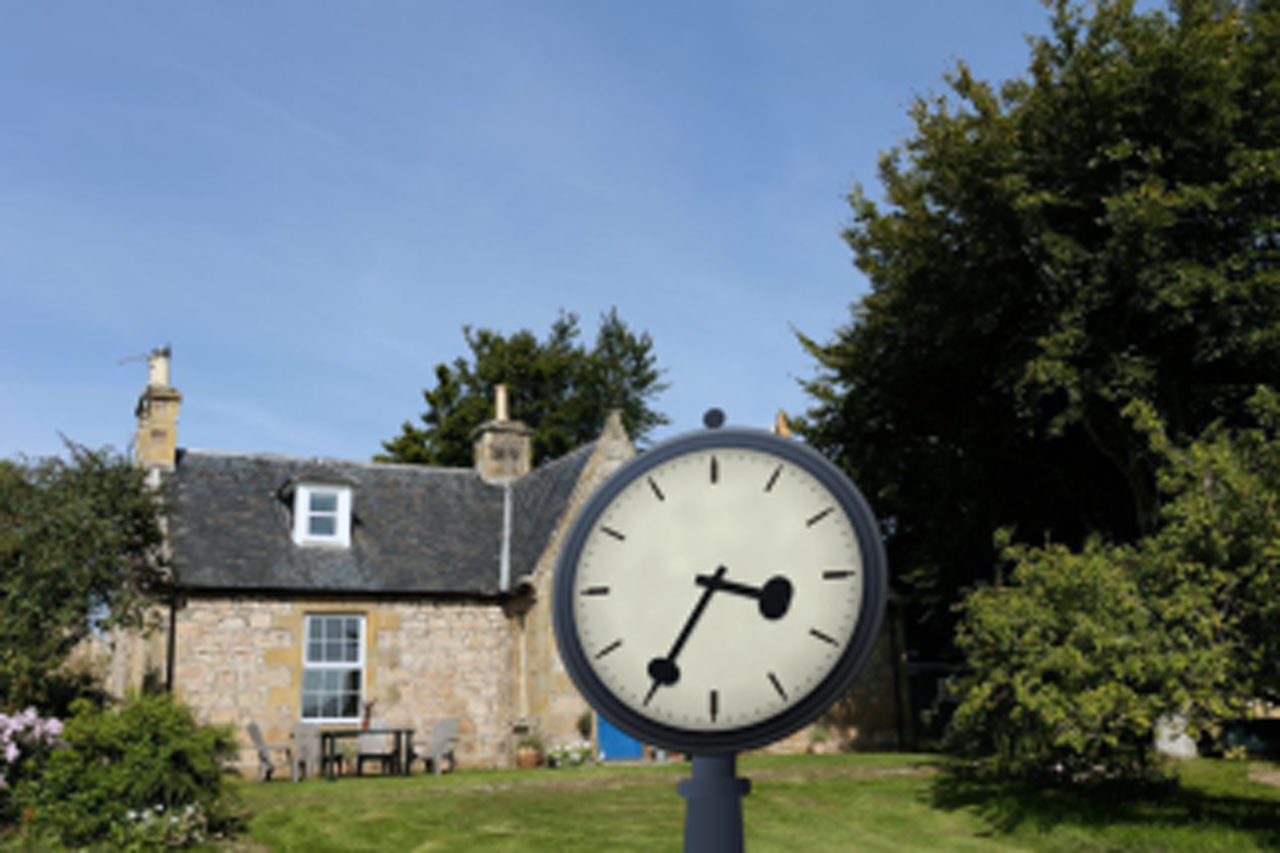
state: 3:35
